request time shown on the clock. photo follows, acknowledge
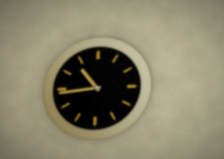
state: 10:44
